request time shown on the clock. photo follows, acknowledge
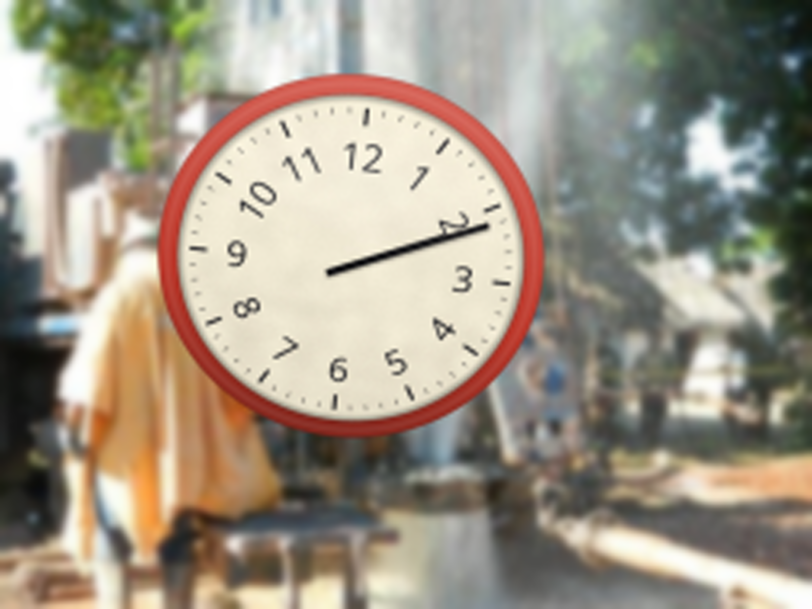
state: 2:11
